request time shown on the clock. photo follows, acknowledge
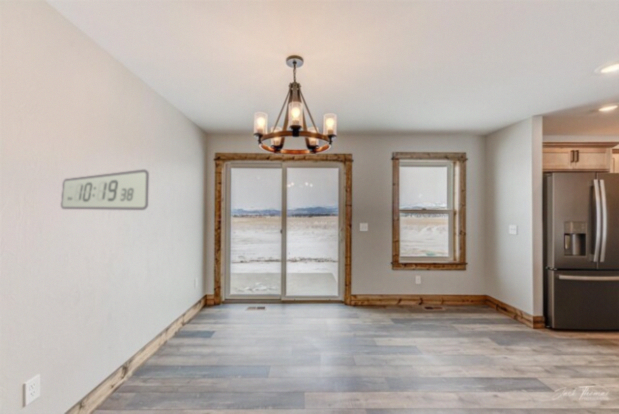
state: 10:19
